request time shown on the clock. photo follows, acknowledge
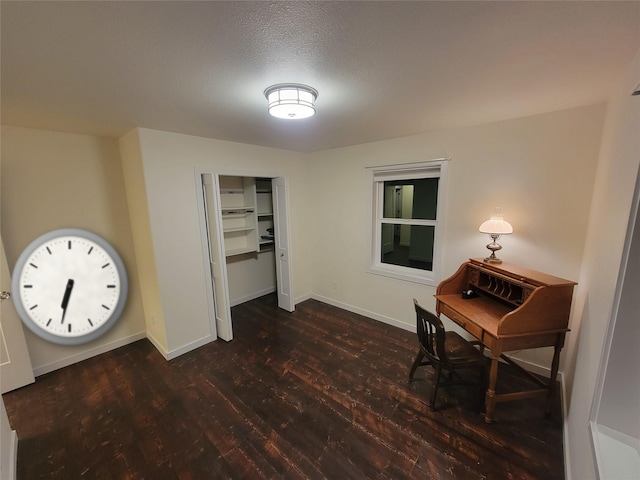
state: 6:32
